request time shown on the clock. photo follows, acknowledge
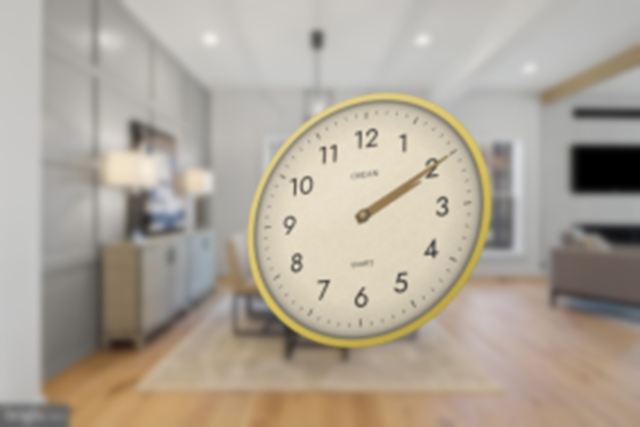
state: 2:10
